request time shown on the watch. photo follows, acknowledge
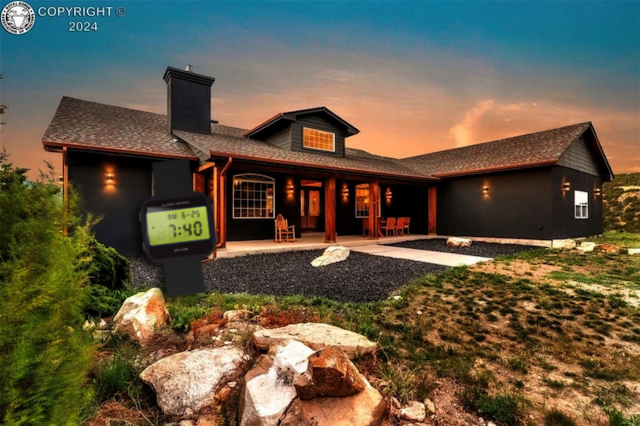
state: 7:40
